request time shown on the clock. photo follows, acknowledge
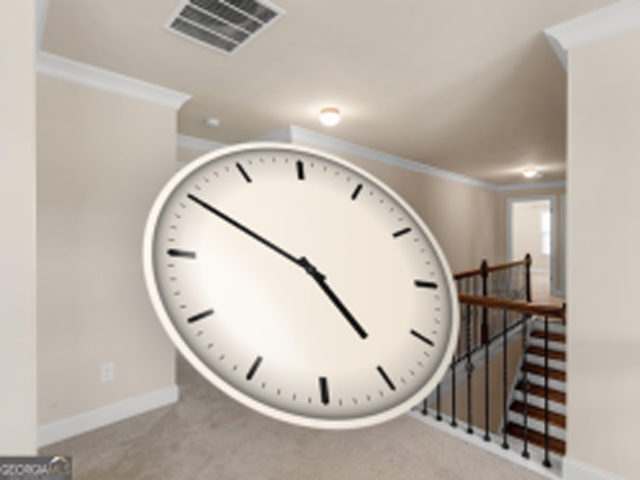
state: 4:50
